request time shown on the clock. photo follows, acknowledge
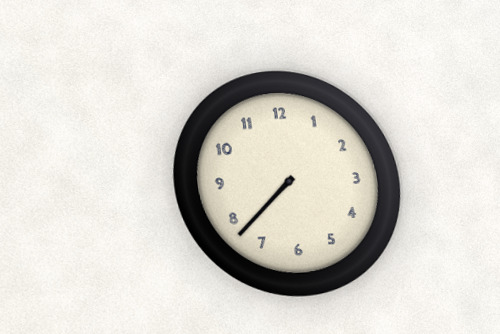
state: 7:38
